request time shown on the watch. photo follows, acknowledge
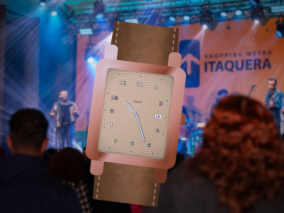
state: 10:26
